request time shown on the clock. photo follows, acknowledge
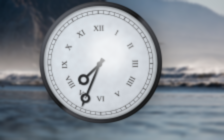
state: 7:34
